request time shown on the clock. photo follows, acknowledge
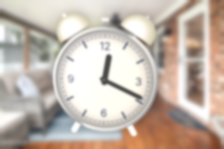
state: 12:19
